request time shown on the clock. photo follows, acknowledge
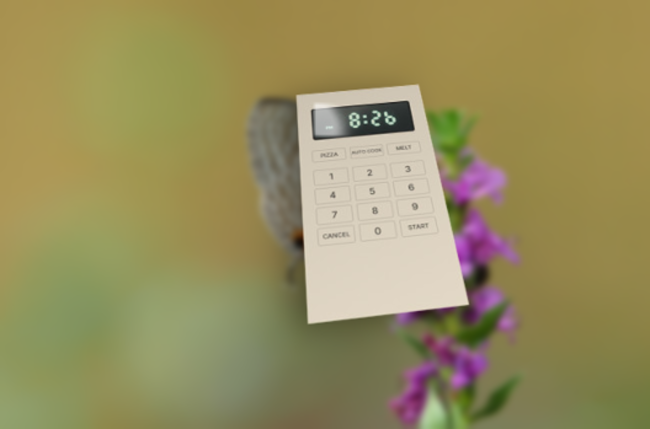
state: 8:26
